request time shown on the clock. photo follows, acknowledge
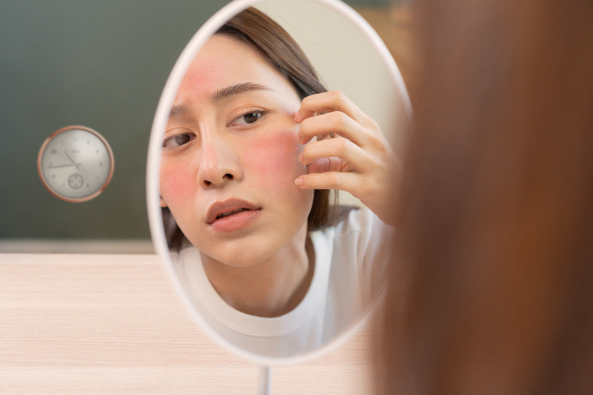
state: 10:44
